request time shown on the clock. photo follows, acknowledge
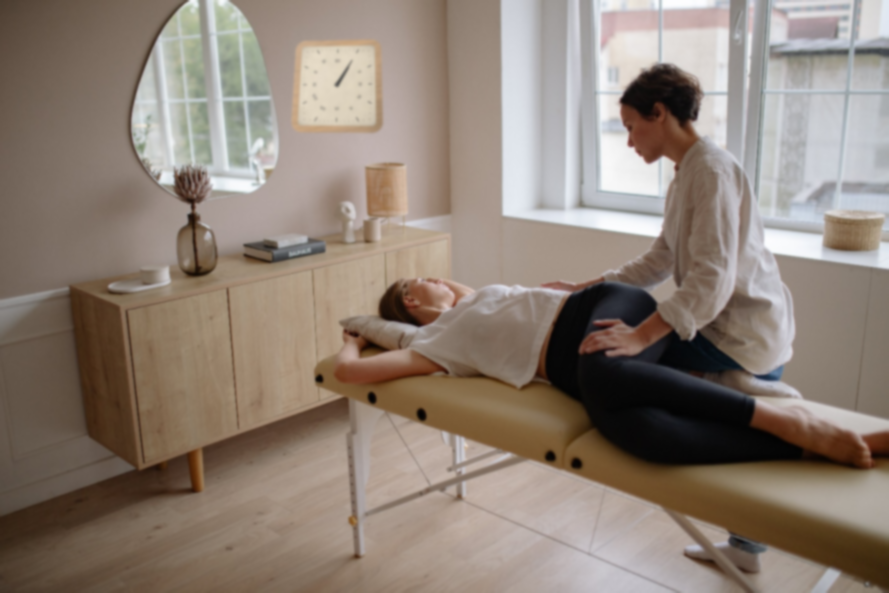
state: 1:05
